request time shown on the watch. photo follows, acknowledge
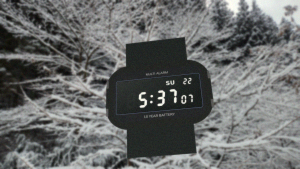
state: 5:37:07
